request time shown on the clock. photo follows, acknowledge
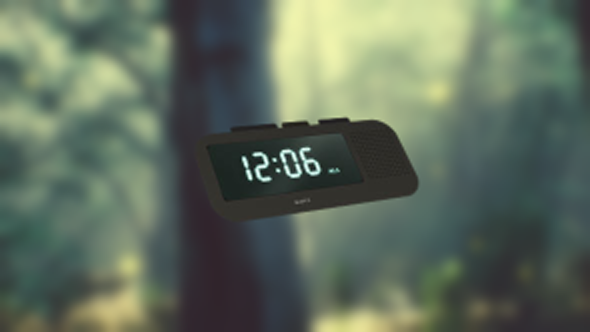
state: 12:06
